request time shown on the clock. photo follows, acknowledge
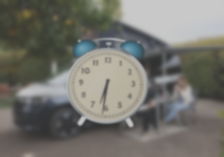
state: 6:31
